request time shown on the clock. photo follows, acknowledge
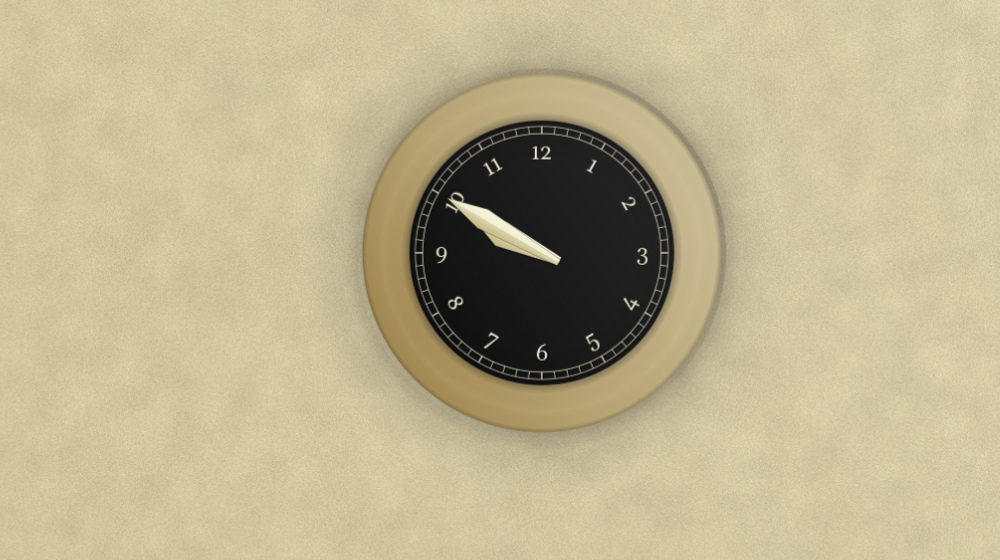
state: 9:50
